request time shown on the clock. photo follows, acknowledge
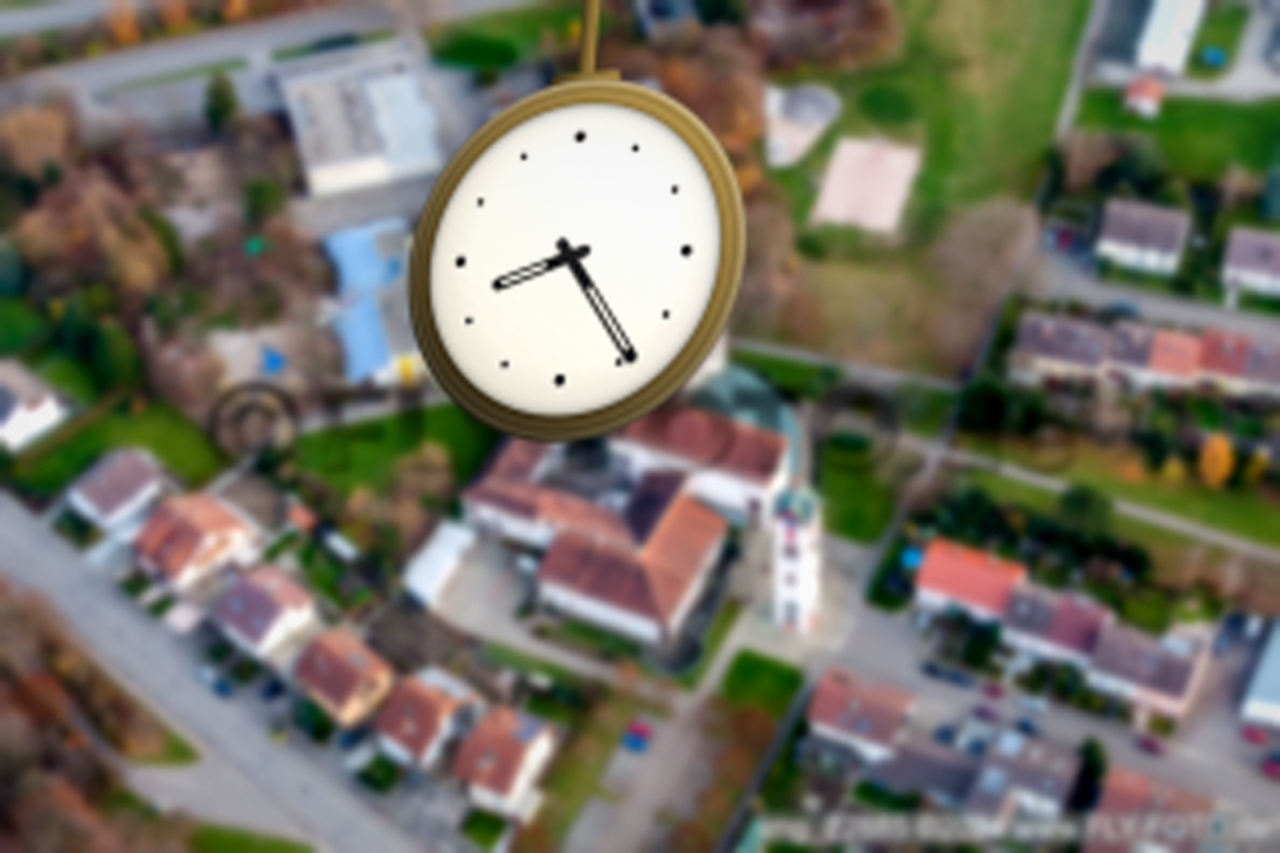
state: 8:24
